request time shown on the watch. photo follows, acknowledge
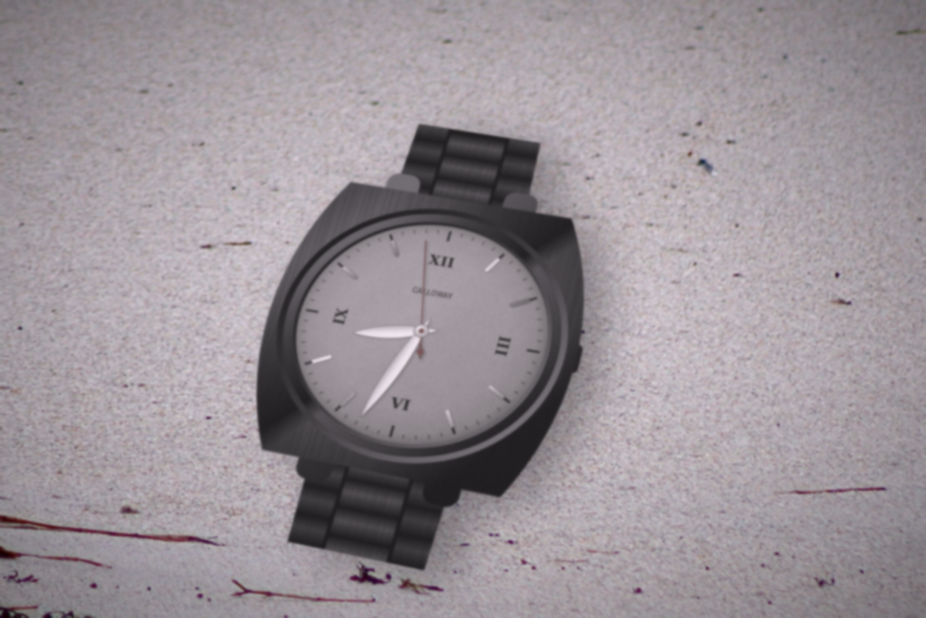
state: 8:32:58
